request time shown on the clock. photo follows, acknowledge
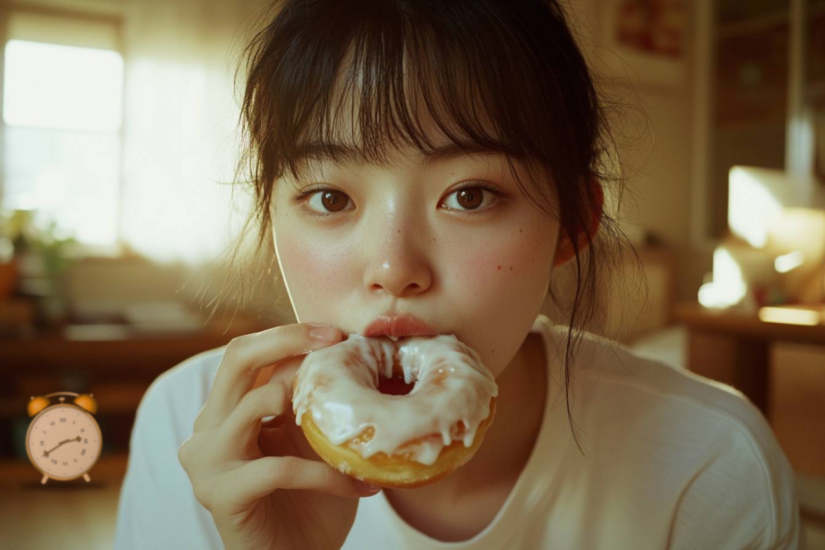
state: 2:40
